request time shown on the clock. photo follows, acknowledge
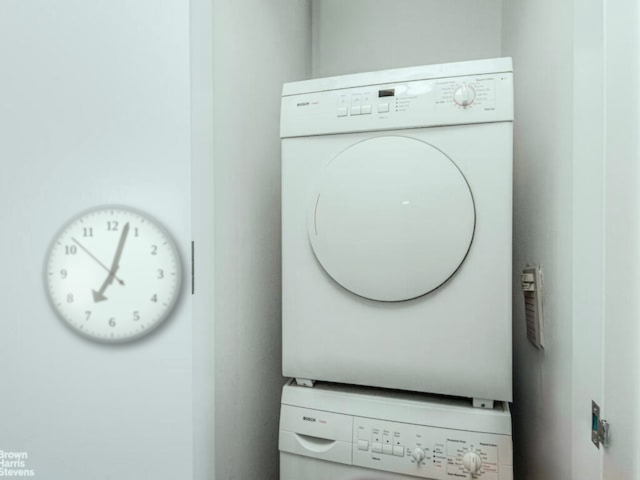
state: 7:02:52
